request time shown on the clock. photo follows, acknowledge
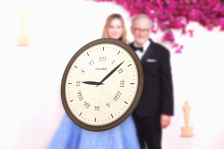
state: 9:08
